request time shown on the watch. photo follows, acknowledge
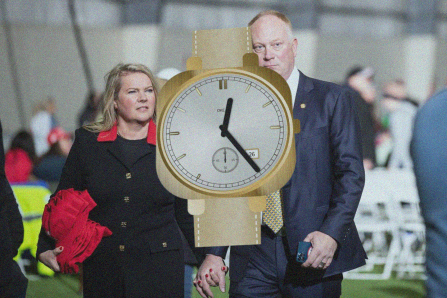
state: 12:24
